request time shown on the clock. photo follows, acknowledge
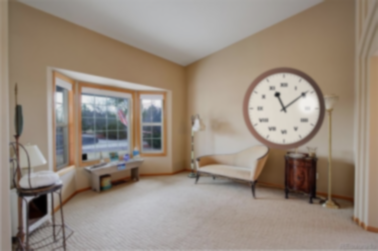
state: 11:09
